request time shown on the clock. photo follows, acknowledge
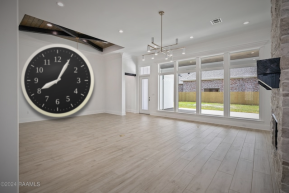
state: 8:05
